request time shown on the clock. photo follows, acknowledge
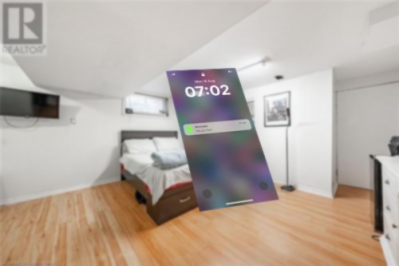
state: 7:02
